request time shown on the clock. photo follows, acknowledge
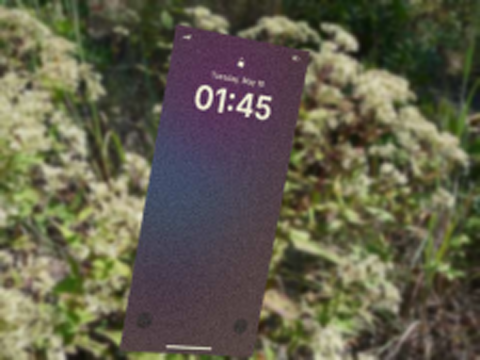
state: 1:45
